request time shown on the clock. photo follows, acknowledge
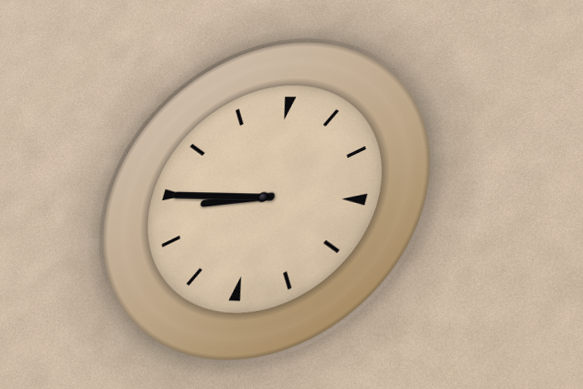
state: 8:45
